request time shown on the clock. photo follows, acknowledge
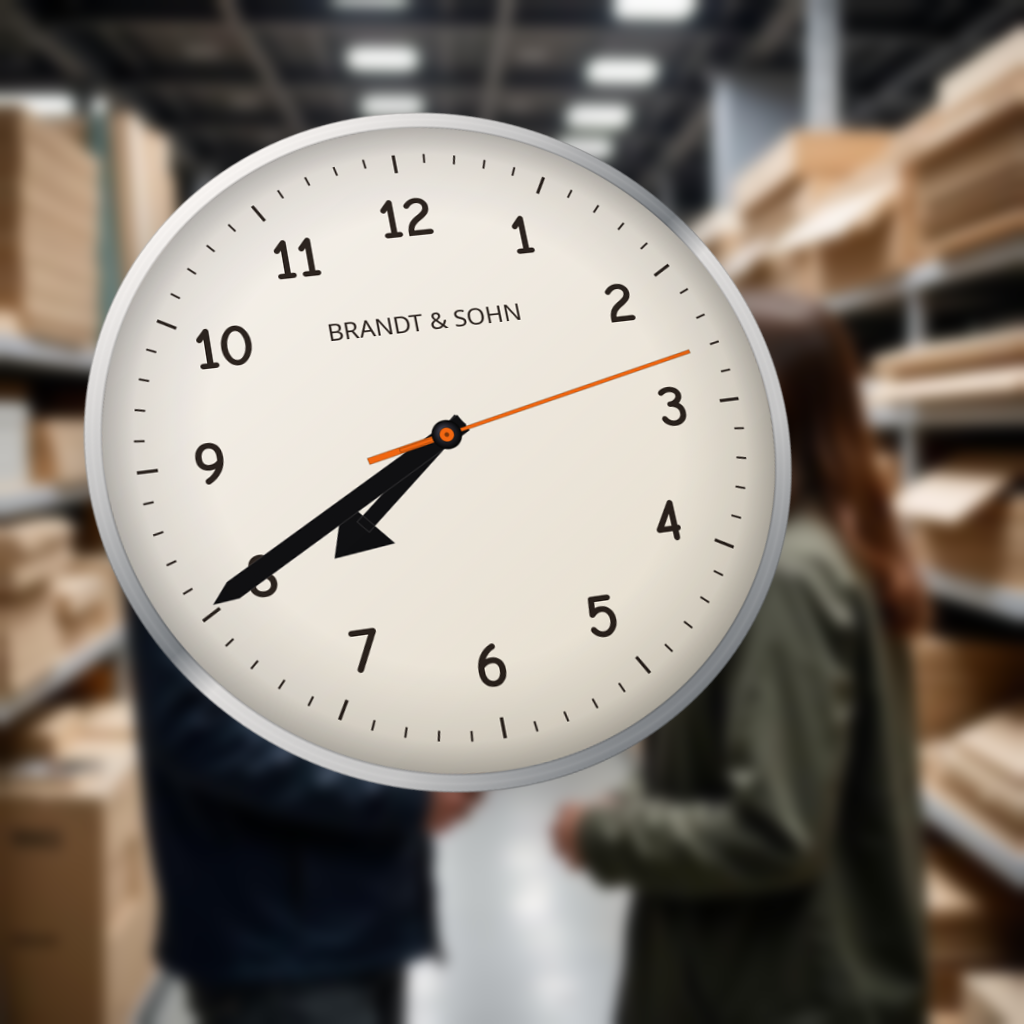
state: 7:40:13
